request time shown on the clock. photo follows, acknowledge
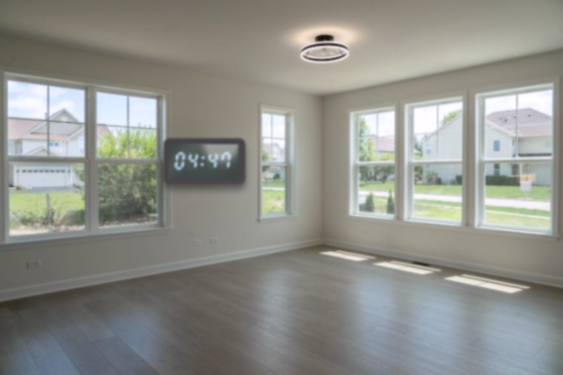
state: 4:47
